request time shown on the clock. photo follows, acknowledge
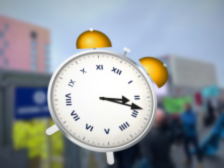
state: 2:13
